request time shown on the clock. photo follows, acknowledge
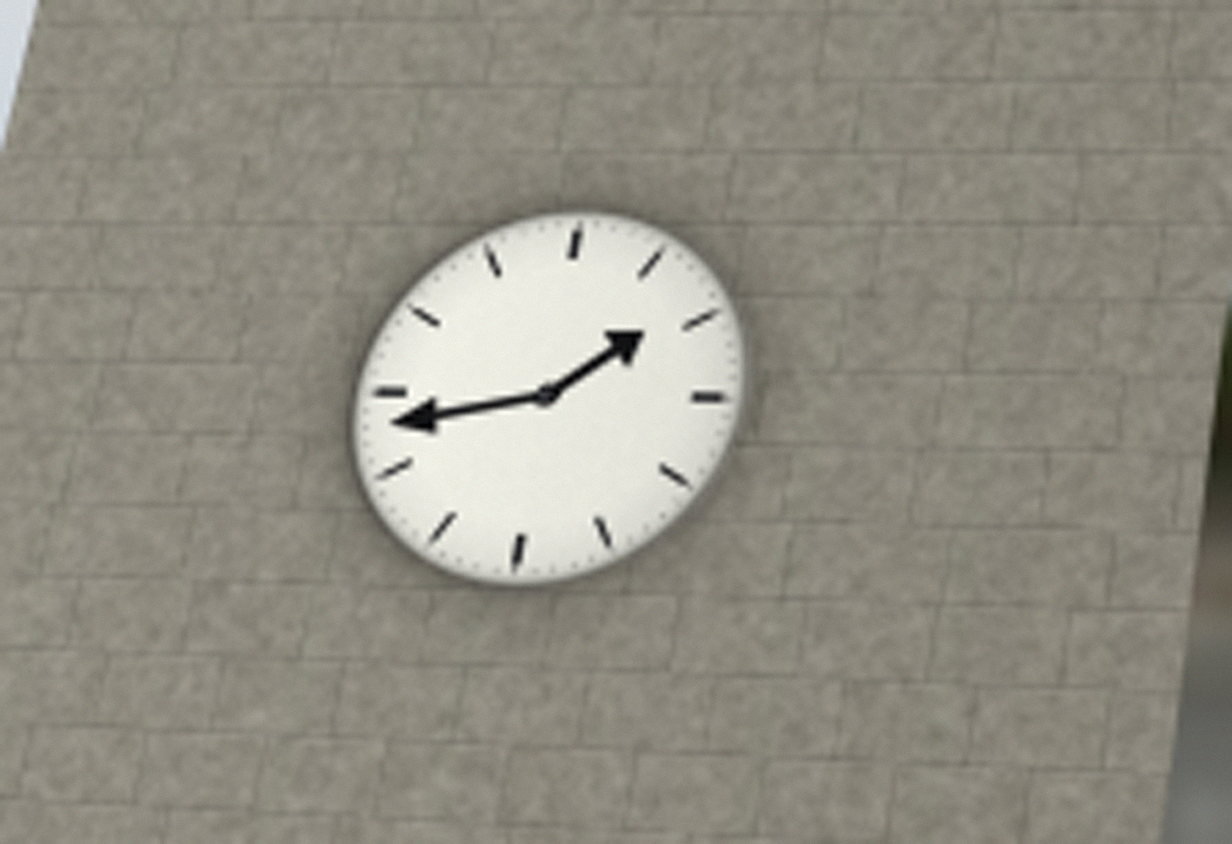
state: 1:43
